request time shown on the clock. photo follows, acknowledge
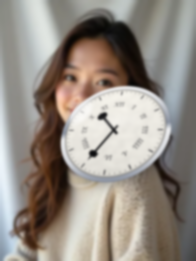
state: 10:35
